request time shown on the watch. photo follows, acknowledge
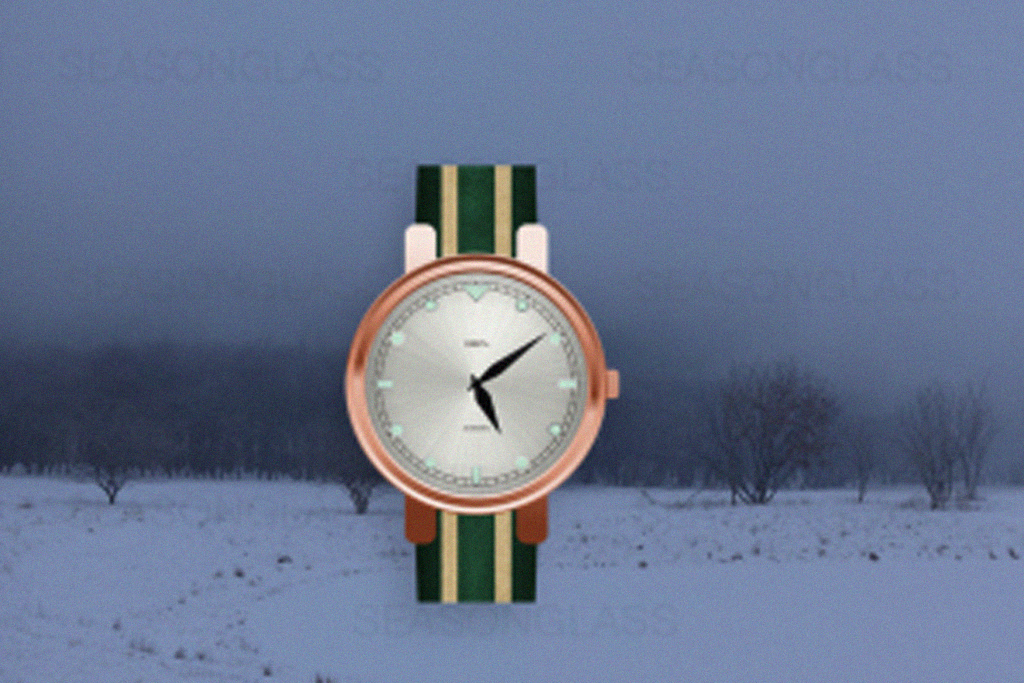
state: 5:09
